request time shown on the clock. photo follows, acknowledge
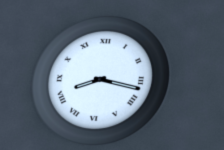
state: 8:17
